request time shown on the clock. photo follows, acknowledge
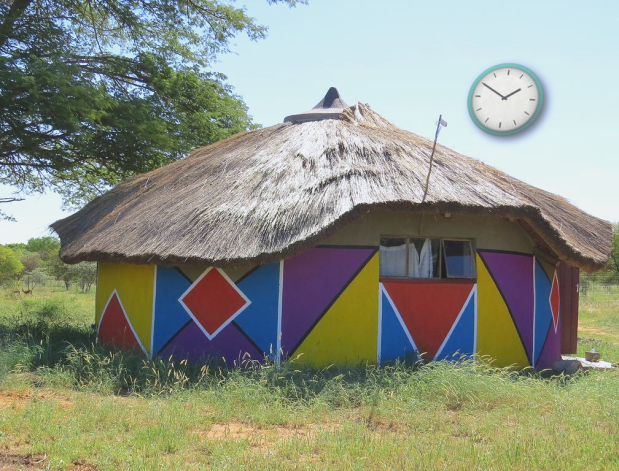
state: 1:50
